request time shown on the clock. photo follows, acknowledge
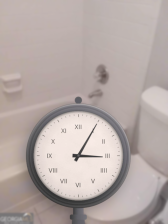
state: 3:05
